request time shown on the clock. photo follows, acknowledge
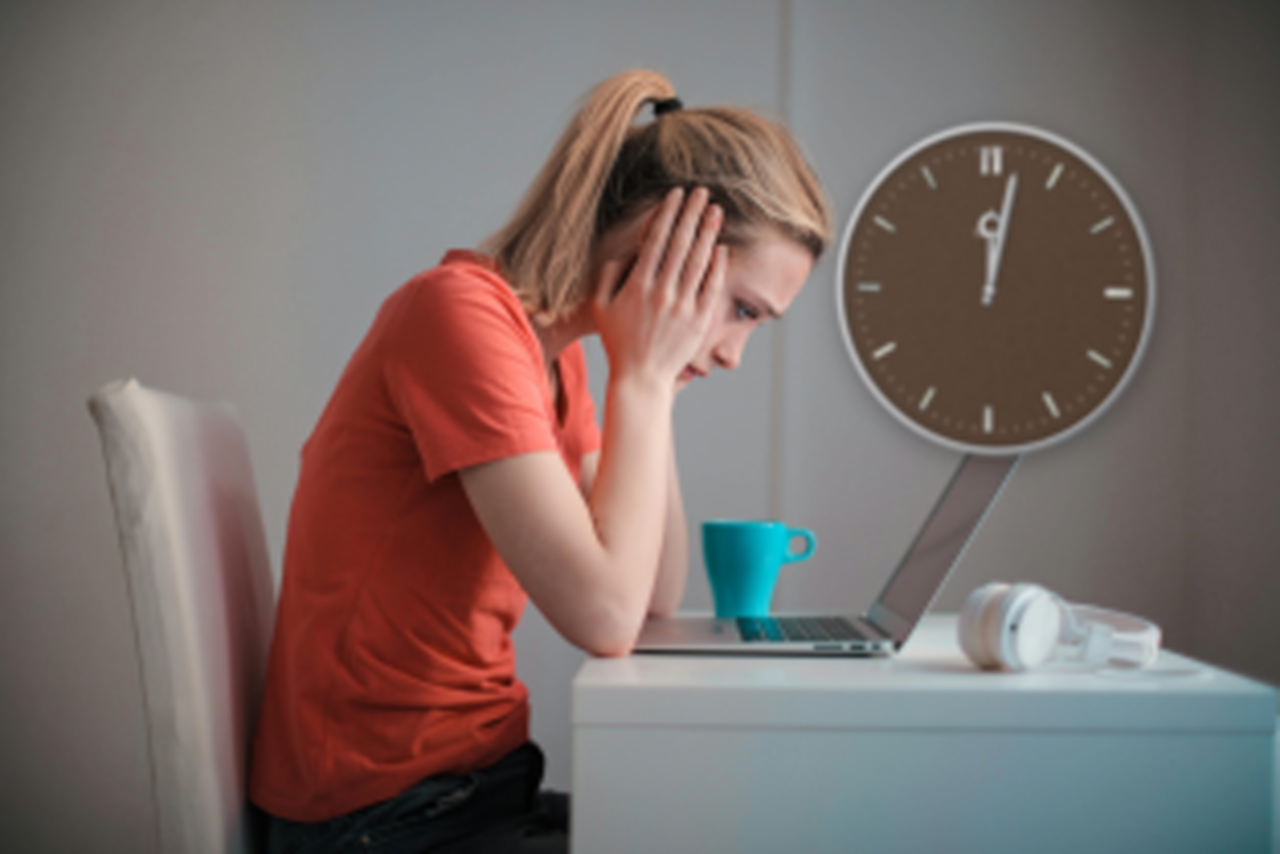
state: 12:02
